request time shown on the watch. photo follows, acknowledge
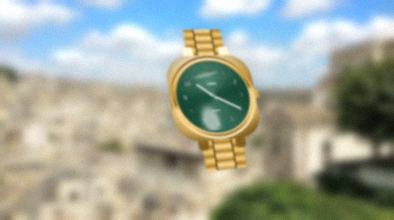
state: 10:20
